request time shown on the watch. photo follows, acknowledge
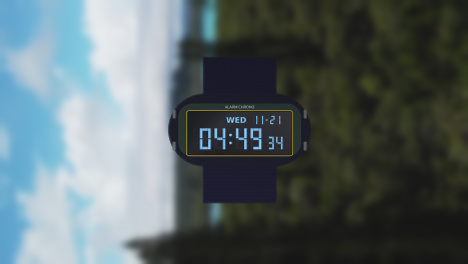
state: 4:49:34
